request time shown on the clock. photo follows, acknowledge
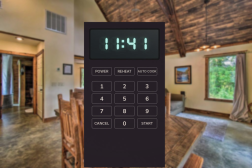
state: 11:41
